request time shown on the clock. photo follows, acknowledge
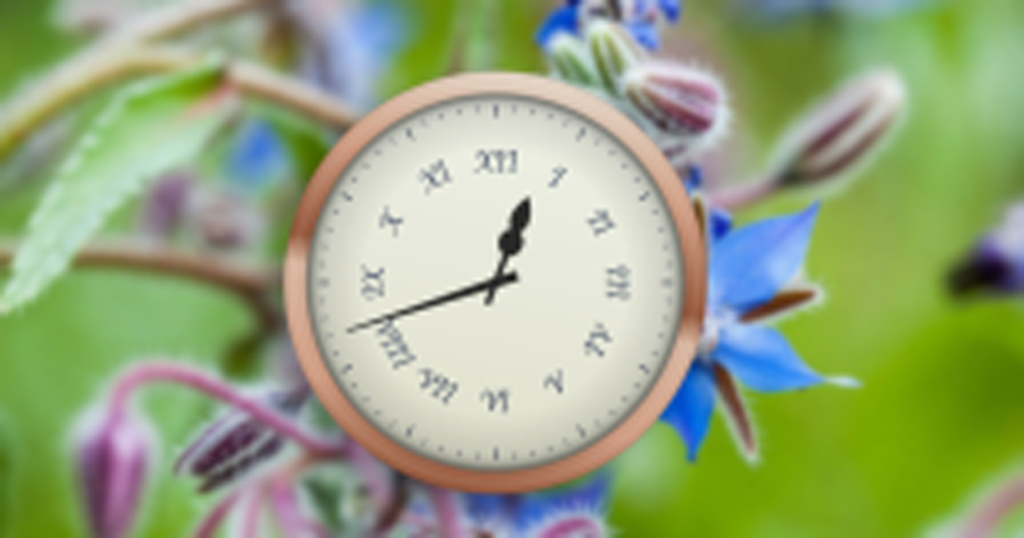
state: 12:42
